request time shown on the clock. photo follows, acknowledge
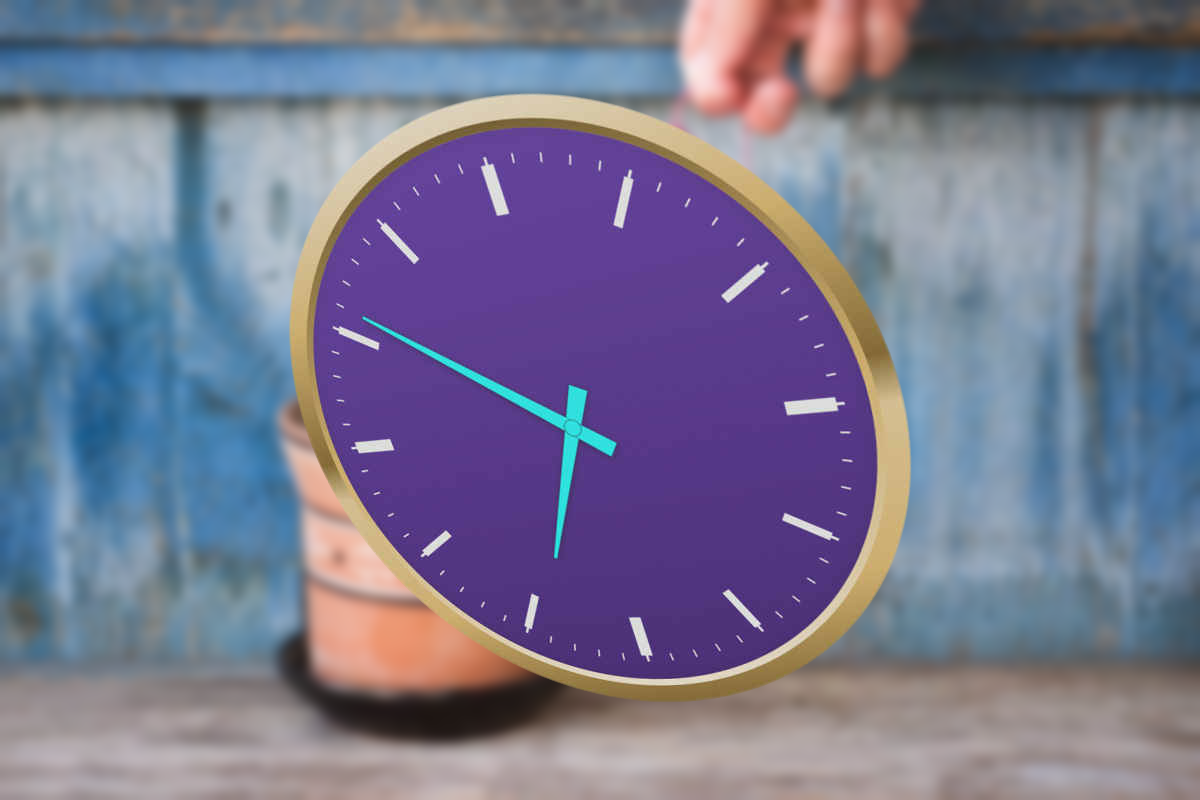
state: 6:51
